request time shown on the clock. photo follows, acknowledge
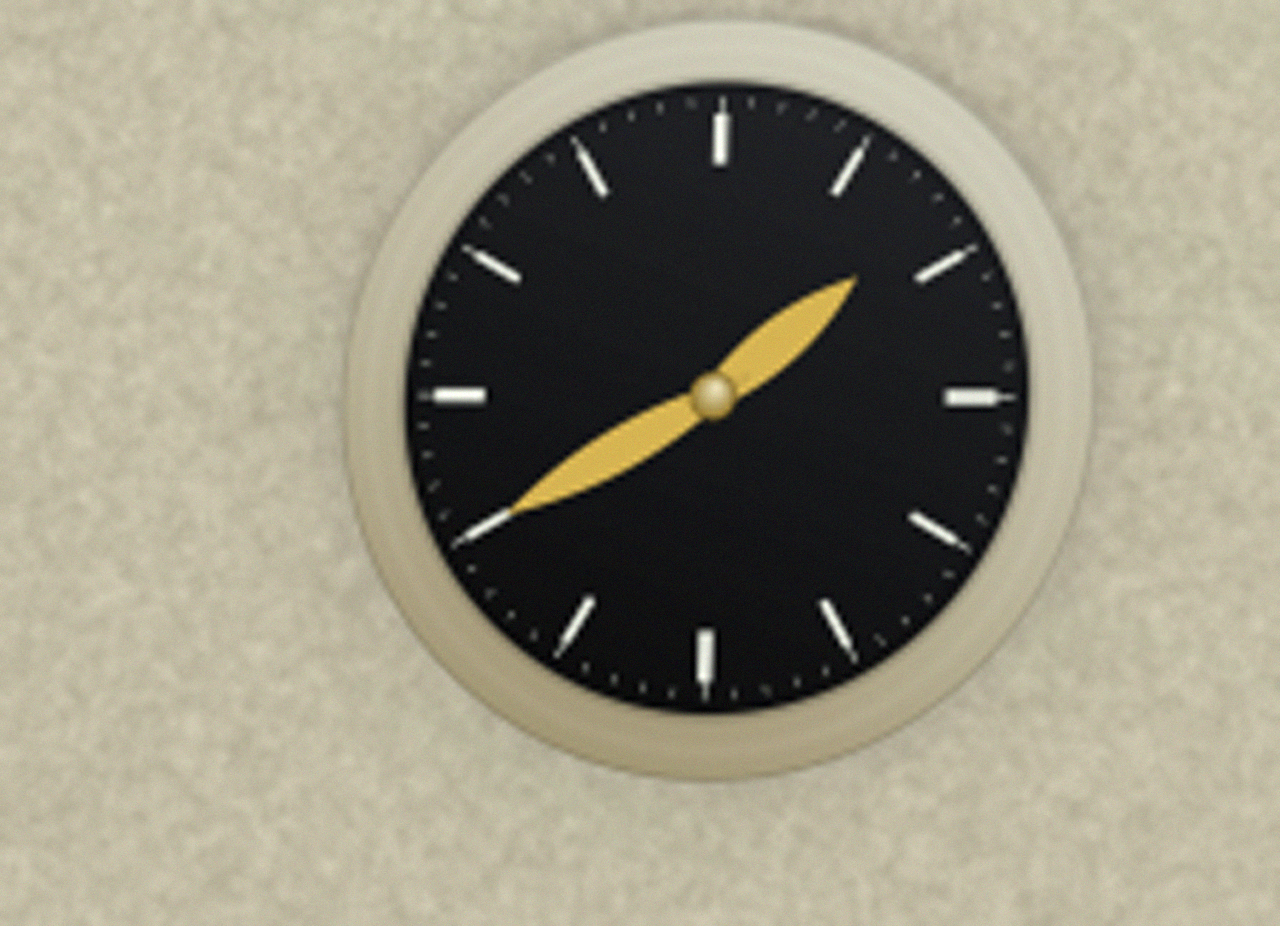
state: 1:40
